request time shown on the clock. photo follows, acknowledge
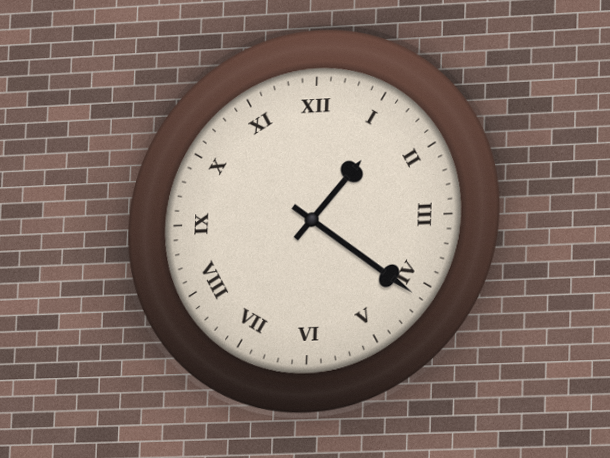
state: 1:21
